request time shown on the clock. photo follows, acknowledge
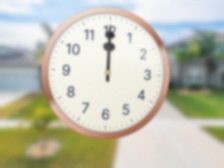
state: 12:00
